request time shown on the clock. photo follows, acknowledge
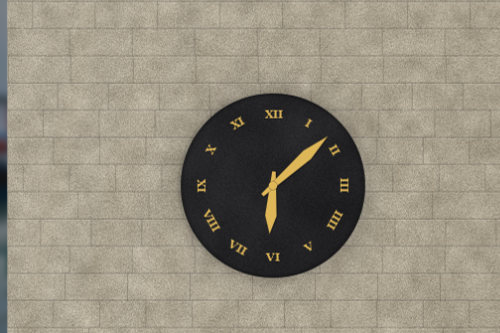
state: 6:08
